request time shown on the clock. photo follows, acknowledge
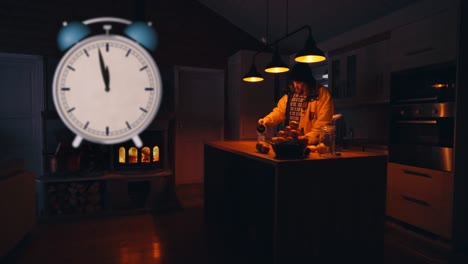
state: 11:58
